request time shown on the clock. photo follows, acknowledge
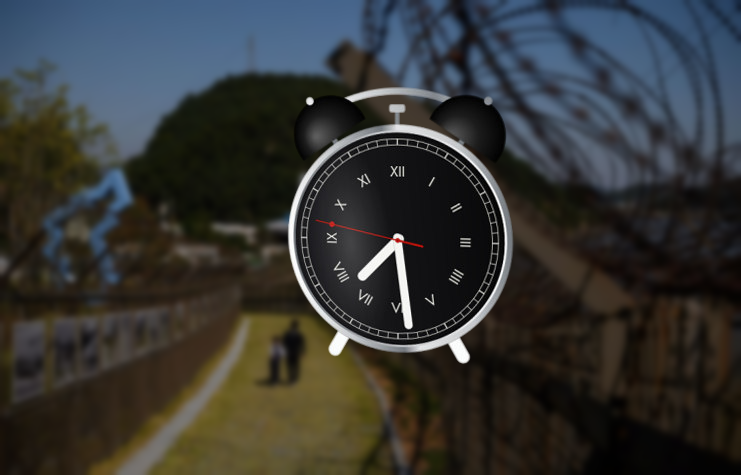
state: 7:28:47
